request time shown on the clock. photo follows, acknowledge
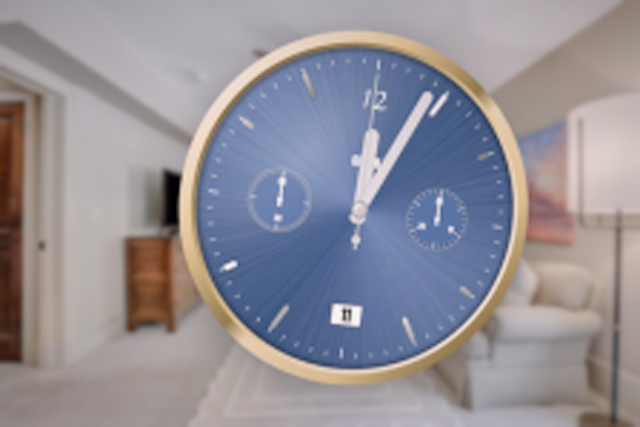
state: 12:04
